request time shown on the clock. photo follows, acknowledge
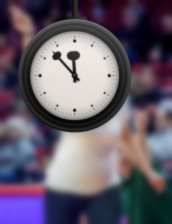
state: 11:53
